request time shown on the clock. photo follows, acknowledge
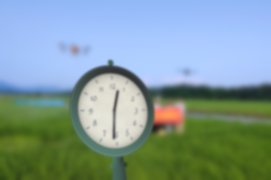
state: 12:31
